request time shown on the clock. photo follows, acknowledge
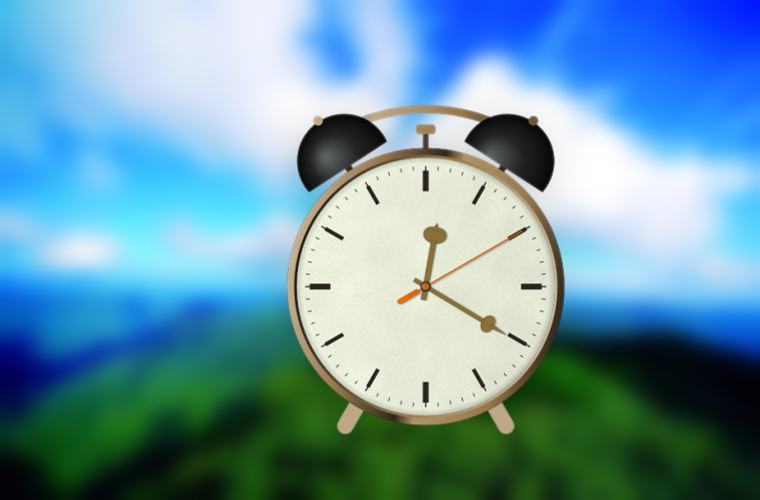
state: 12:20:10
